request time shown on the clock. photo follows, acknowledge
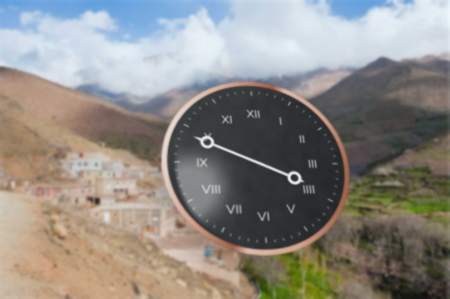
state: 3:49
